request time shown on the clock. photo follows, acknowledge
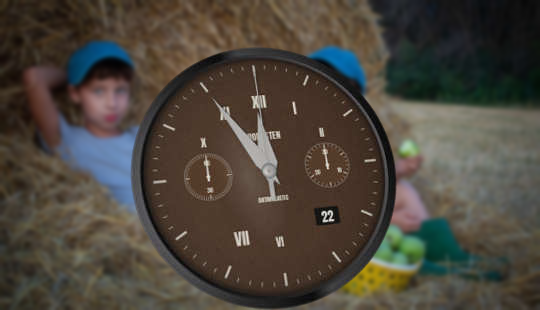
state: 11:55
